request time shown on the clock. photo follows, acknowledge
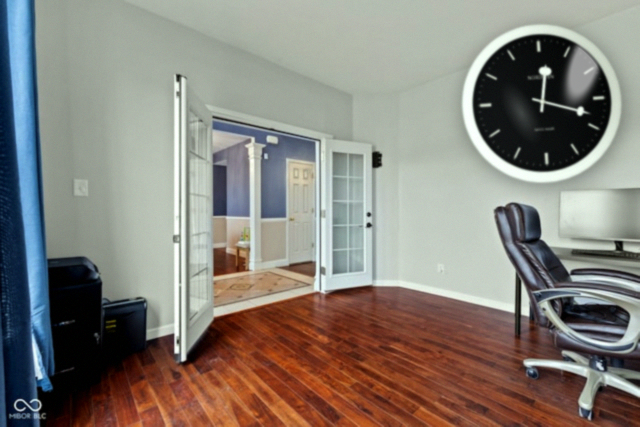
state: 12:18
